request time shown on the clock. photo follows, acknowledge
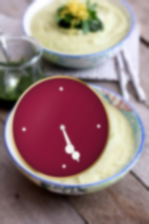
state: 5:26
